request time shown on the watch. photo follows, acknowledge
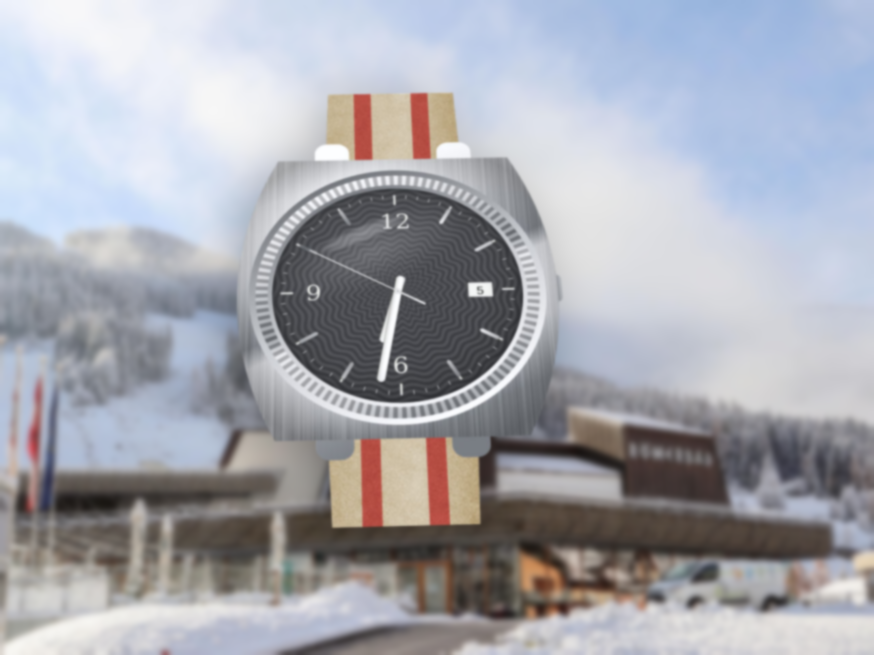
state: 6:31:50
